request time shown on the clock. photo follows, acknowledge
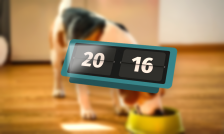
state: 20:16
